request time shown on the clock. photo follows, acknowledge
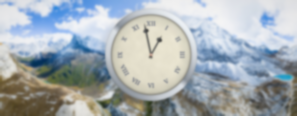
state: 12:58
